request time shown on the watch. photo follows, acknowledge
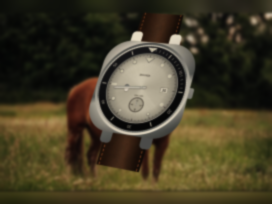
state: 8:44
